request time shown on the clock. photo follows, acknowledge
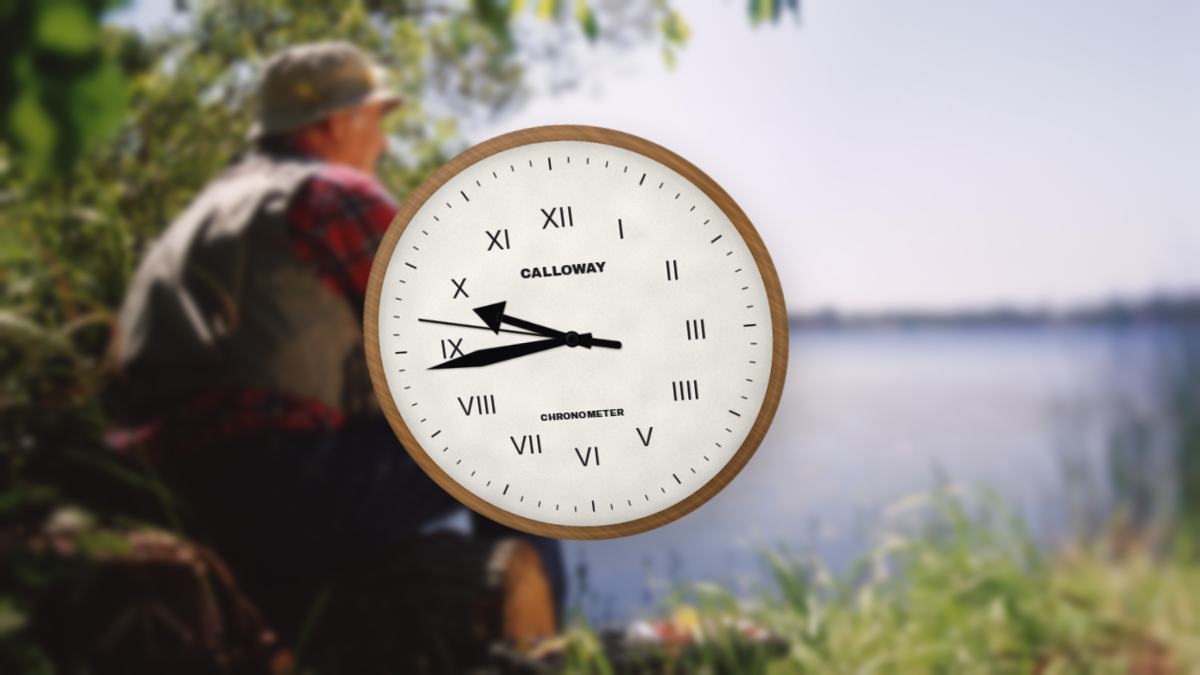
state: 9:43:47
